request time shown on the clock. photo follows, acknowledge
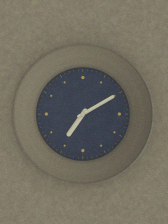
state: 7:10
